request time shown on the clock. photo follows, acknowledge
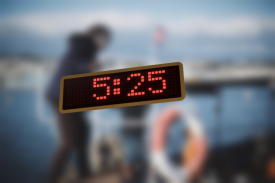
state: 5:25
